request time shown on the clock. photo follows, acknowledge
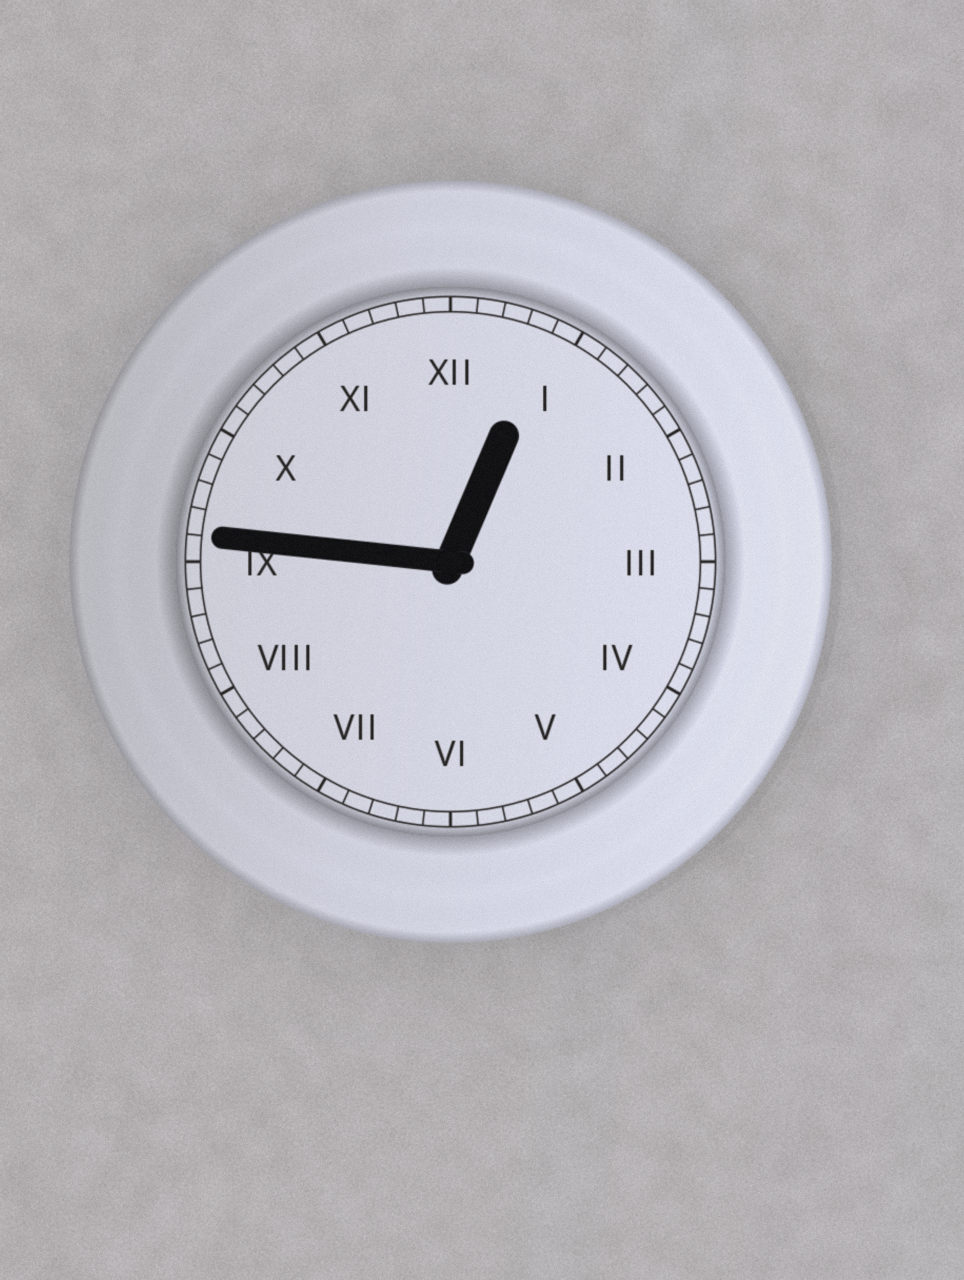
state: 12:46
